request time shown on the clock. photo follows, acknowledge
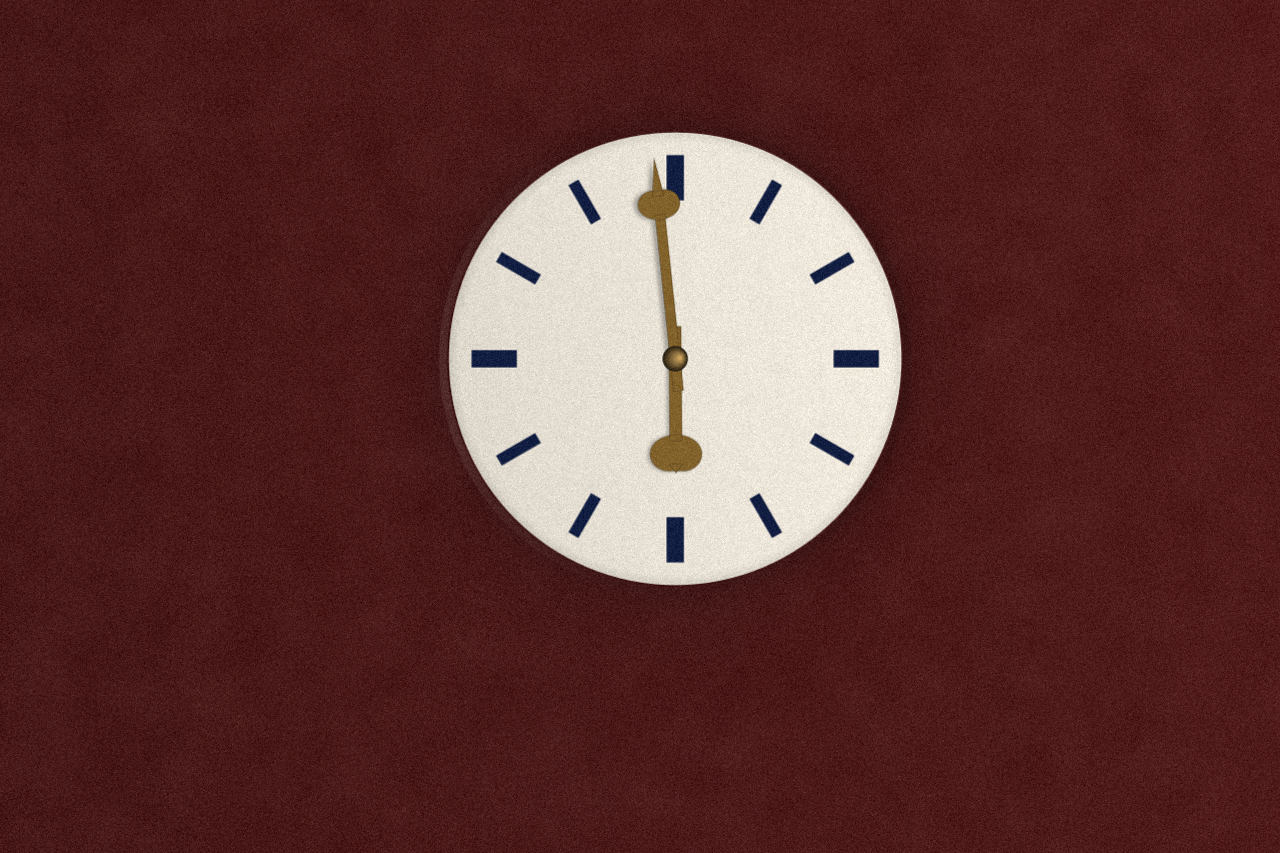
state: 5:59
